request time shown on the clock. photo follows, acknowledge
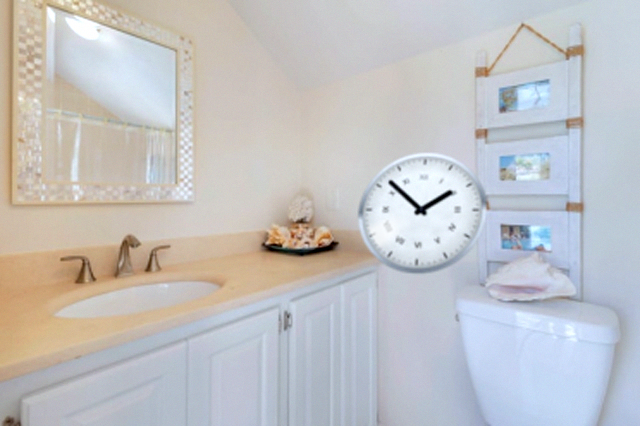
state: 1:52
